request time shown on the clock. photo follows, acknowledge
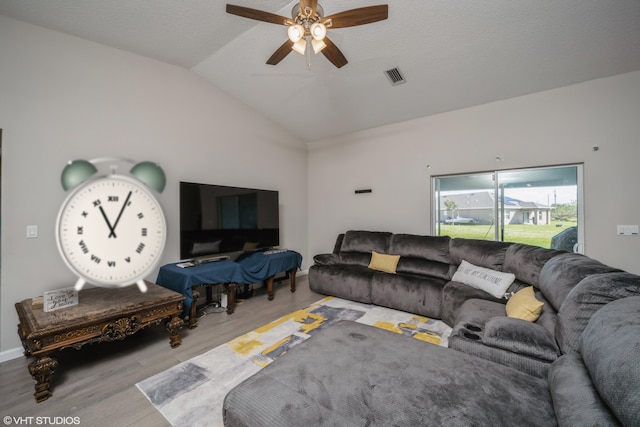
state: 11:04
